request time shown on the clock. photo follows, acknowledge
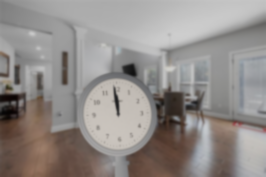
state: 11:59
